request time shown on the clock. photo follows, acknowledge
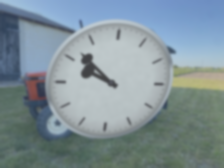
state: 9:52
